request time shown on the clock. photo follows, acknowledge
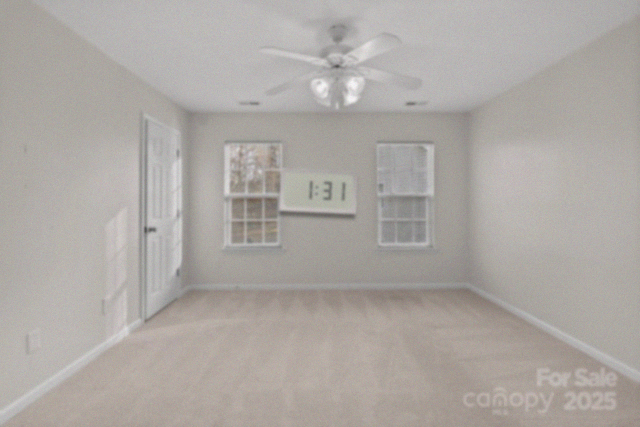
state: 1:31
